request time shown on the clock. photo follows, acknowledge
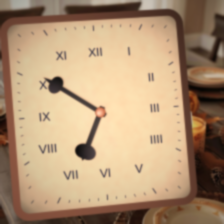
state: 6:51
